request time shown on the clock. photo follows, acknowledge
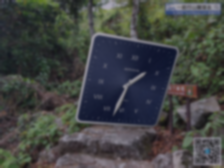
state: 1:32
